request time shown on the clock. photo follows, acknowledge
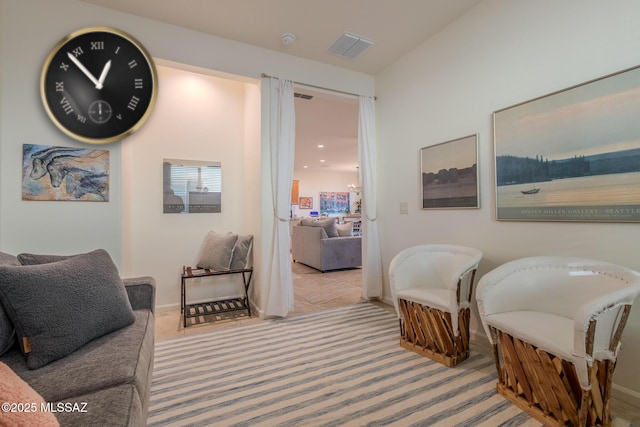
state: 12:53
